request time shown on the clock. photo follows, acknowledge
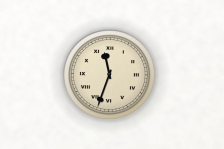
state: 11:33
